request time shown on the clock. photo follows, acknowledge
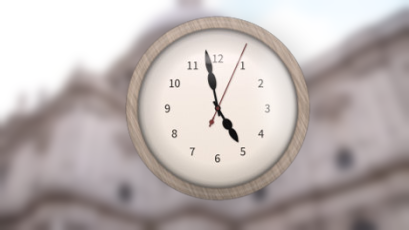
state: 4:58:04
